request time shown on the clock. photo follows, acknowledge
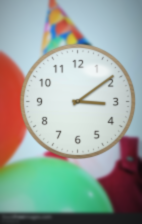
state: 3:09
